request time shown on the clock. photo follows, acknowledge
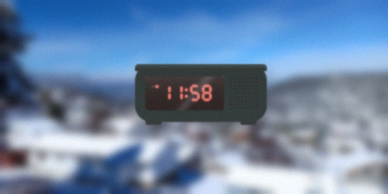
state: 11:58
